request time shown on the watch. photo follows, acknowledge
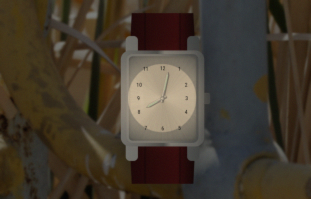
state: 8:02
